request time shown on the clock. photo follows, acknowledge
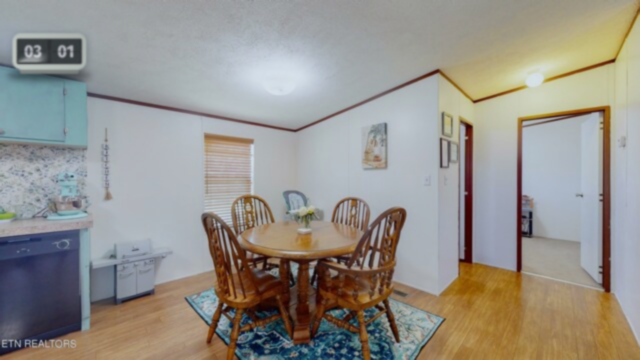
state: 3:01
